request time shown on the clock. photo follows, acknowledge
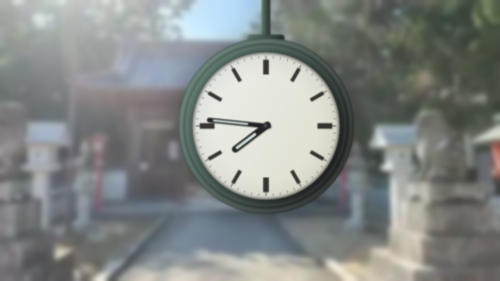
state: 7:46
